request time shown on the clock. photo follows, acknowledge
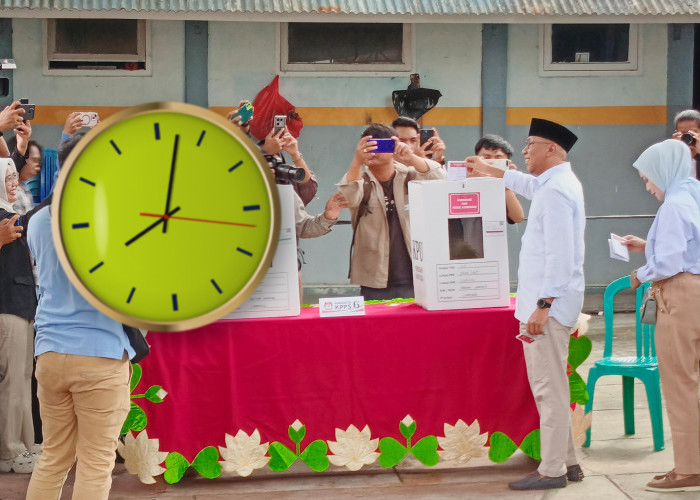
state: 8:02:17
